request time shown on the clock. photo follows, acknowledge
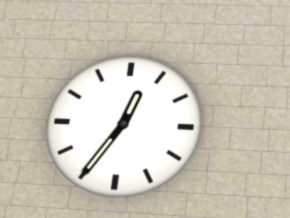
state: 12:35
